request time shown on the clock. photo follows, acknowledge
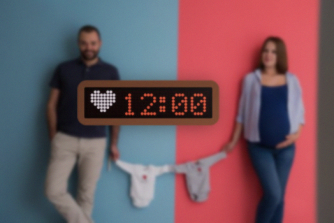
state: 12:00
